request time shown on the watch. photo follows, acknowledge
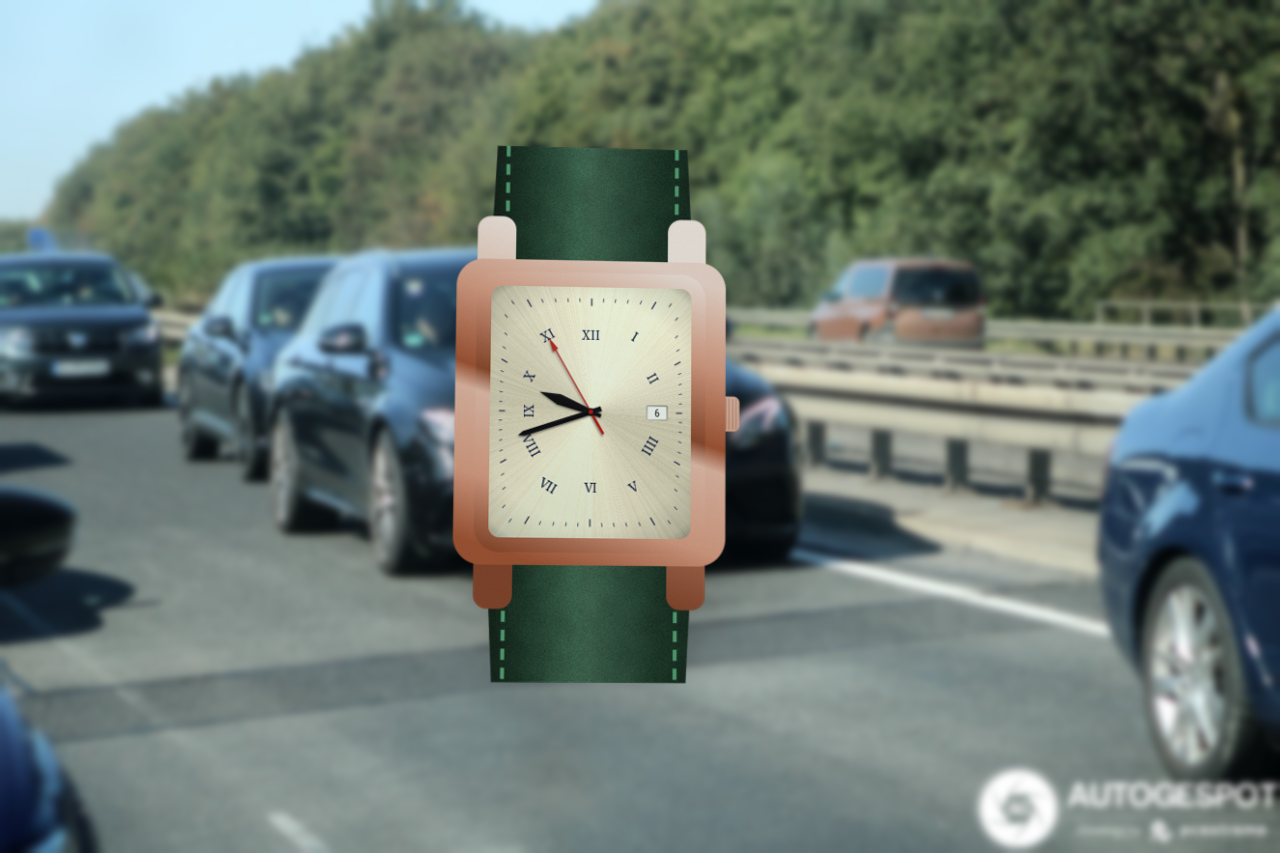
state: 9:41:55
